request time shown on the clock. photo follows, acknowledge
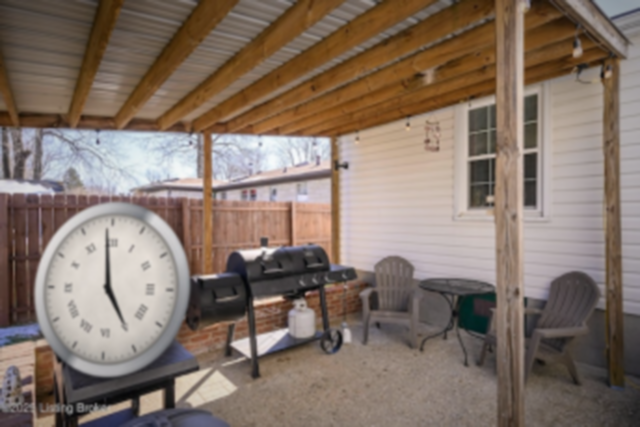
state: 4:59
